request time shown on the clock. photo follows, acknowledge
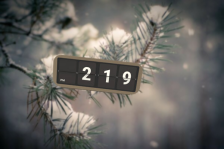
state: 2:19
